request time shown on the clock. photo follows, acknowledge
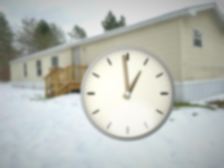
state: 12:59
